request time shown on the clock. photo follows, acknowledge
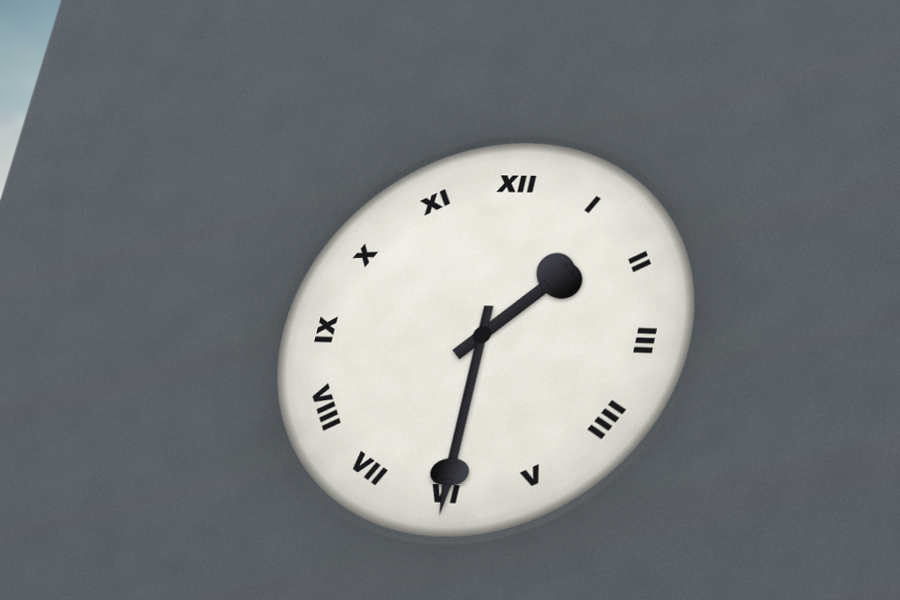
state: 1:30
